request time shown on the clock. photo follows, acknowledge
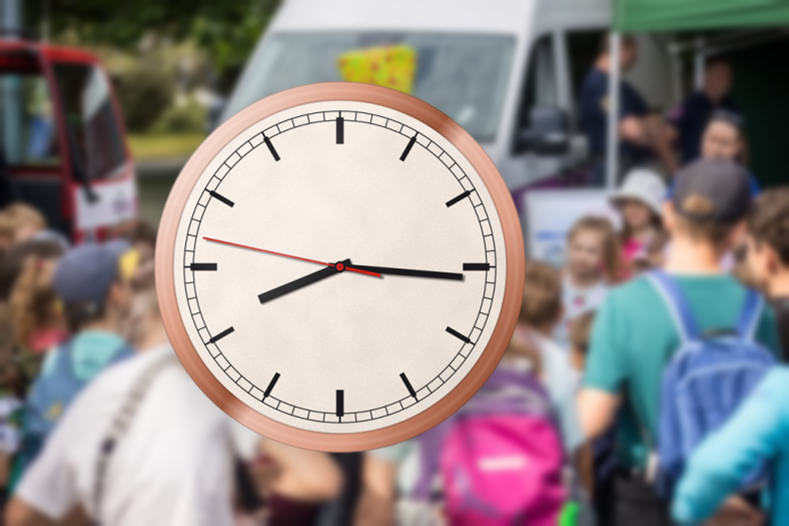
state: 8:15:47
